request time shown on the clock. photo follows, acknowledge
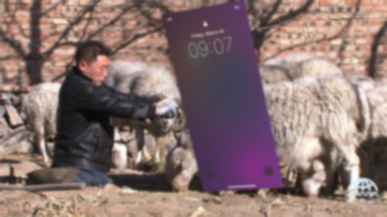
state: 9:07
